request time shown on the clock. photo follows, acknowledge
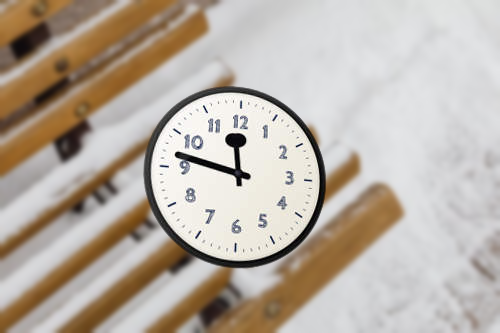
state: 11:47
